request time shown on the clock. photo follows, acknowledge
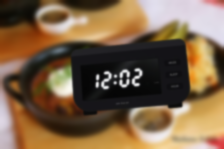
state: 12:02
